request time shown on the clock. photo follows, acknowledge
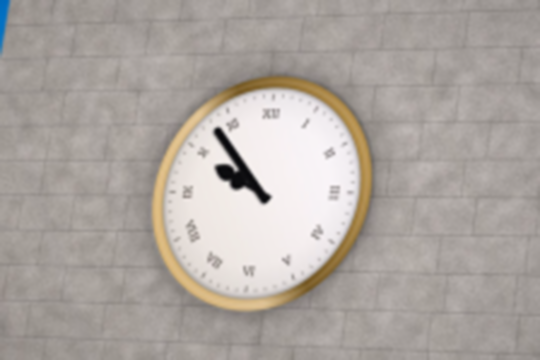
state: 9:53
